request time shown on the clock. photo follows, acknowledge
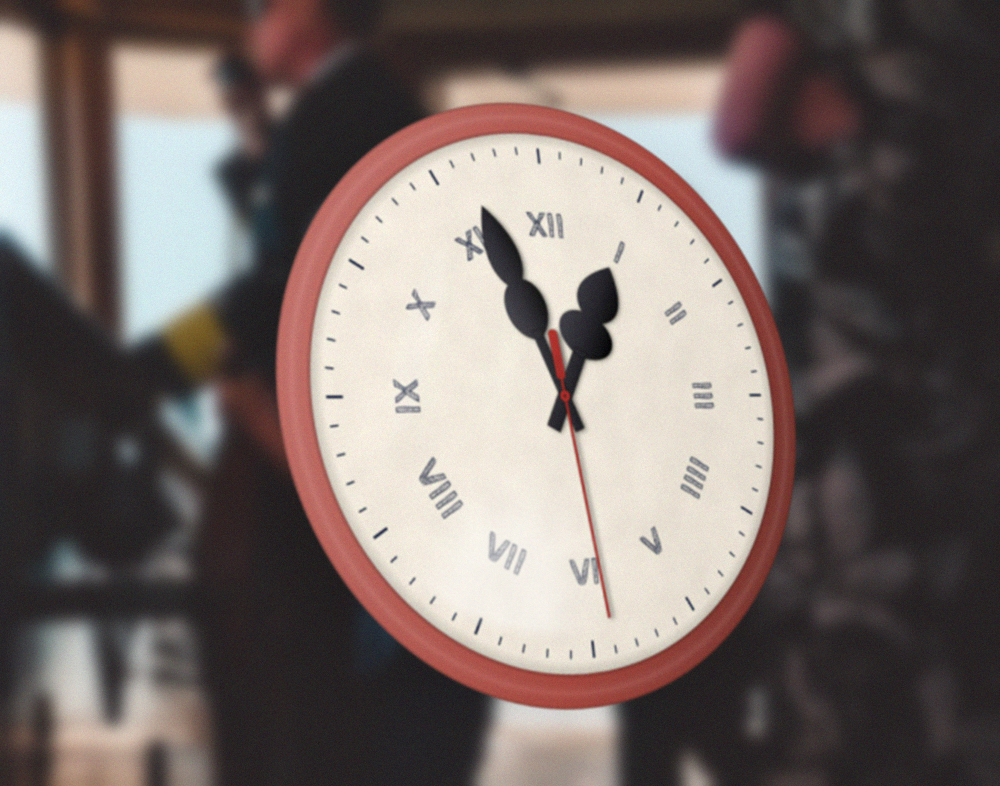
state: 12:56:29
